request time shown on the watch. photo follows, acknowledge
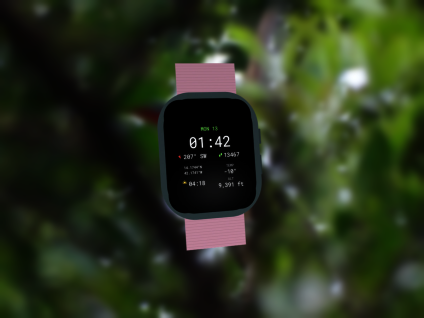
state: 1:42
